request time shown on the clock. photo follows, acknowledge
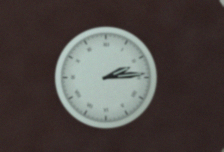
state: 2:14
